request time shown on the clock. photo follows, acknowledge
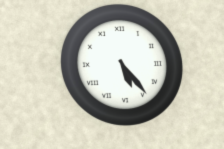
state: 5:24
